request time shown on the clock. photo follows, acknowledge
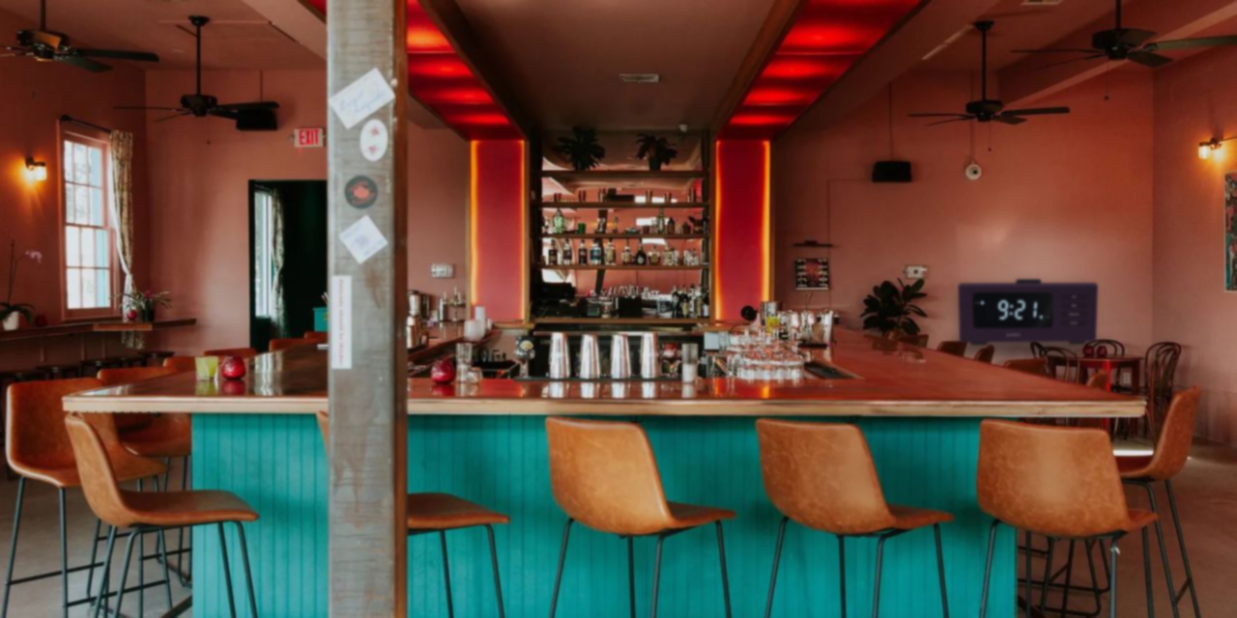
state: 9:21
